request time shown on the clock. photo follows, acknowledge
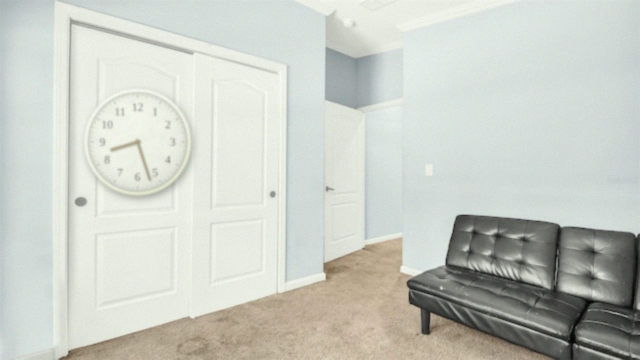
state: 8:27
